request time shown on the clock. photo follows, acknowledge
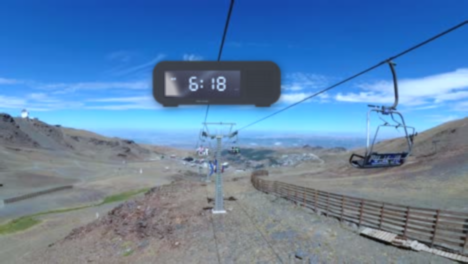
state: 6:18
